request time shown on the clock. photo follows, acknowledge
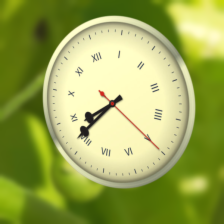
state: 8:41:25
